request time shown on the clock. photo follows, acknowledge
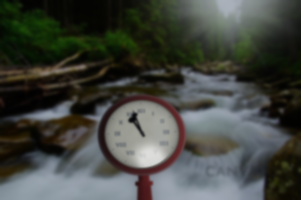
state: 10:57
